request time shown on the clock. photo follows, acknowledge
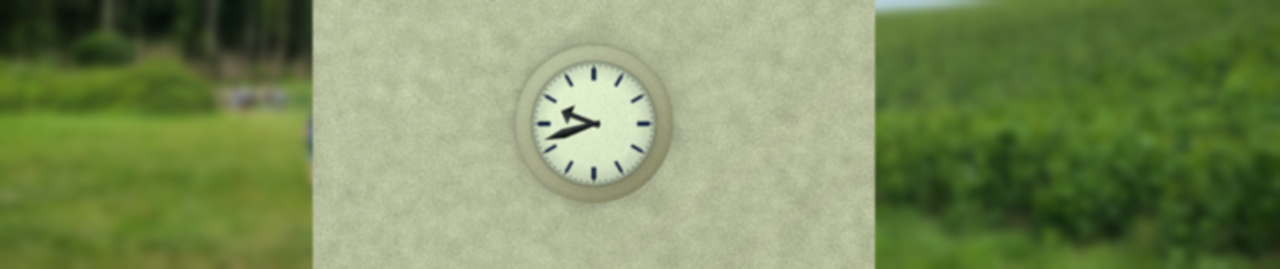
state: 9:42
